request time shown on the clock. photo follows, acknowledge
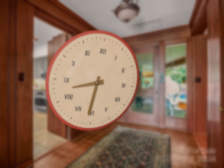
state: 8:31
